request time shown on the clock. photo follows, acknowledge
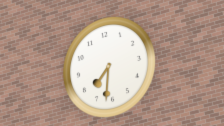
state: 7:32
